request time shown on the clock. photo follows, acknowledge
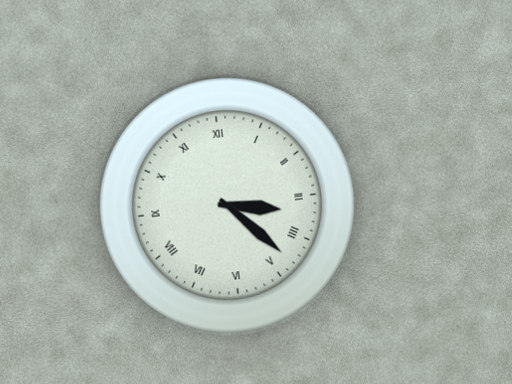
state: 3:23
